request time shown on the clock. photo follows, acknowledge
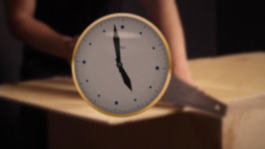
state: 4:58
